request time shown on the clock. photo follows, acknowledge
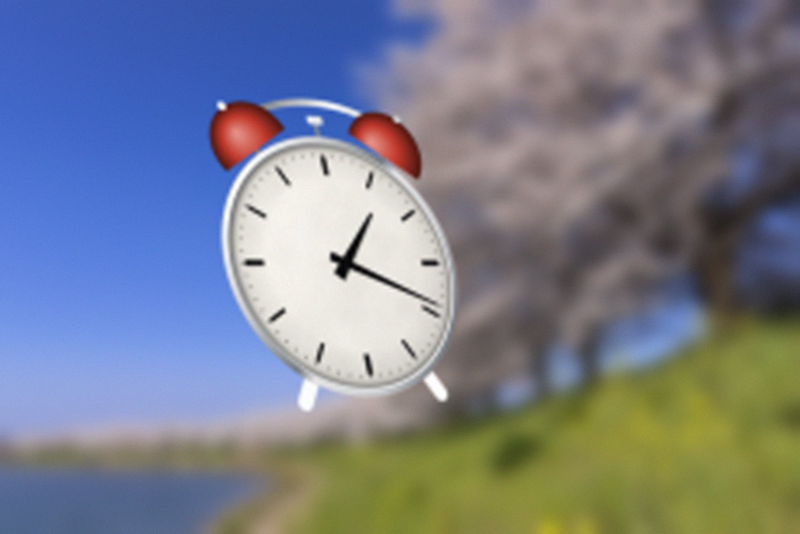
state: 1:19
